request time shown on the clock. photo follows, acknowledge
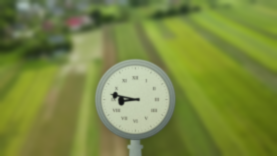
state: 8:47
